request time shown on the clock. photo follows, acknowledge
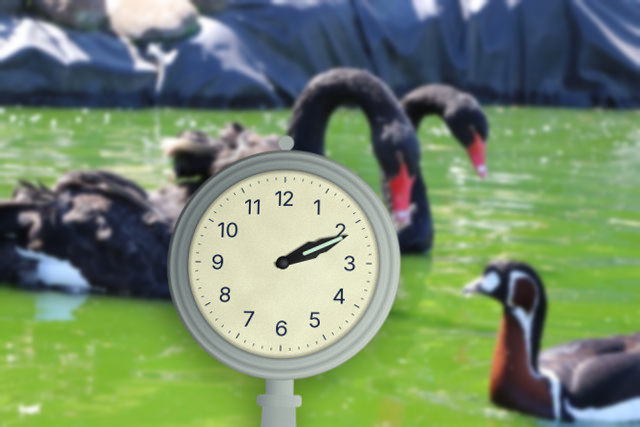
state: 2:11
